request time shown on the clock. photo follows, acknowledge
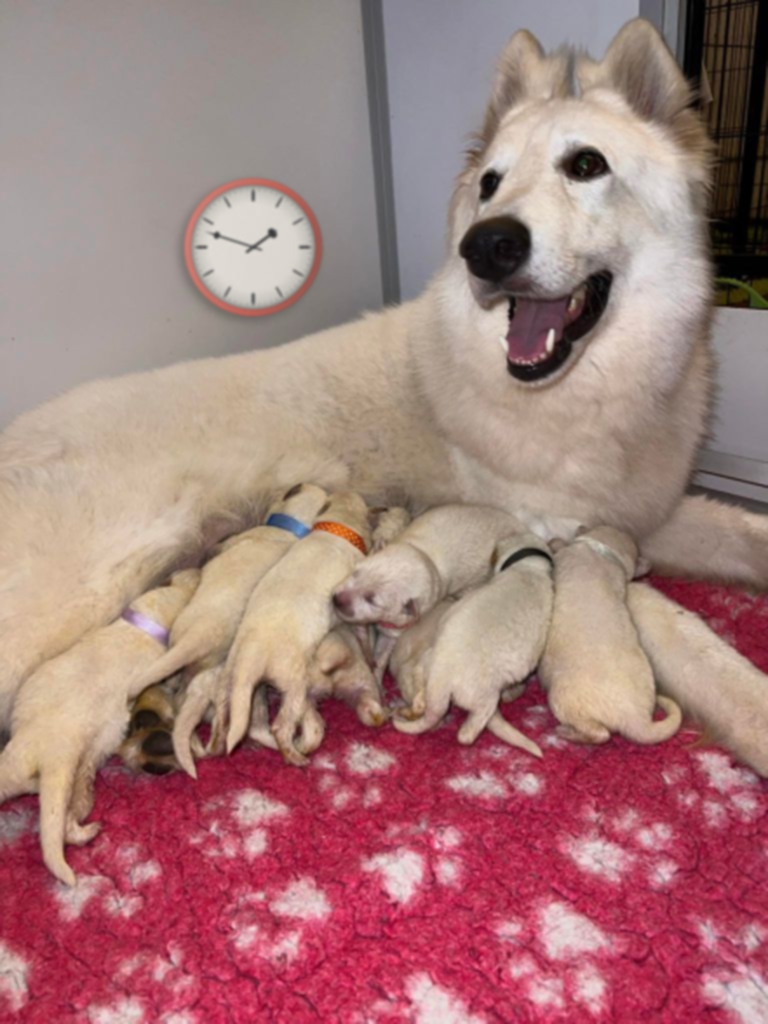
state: 1:48
